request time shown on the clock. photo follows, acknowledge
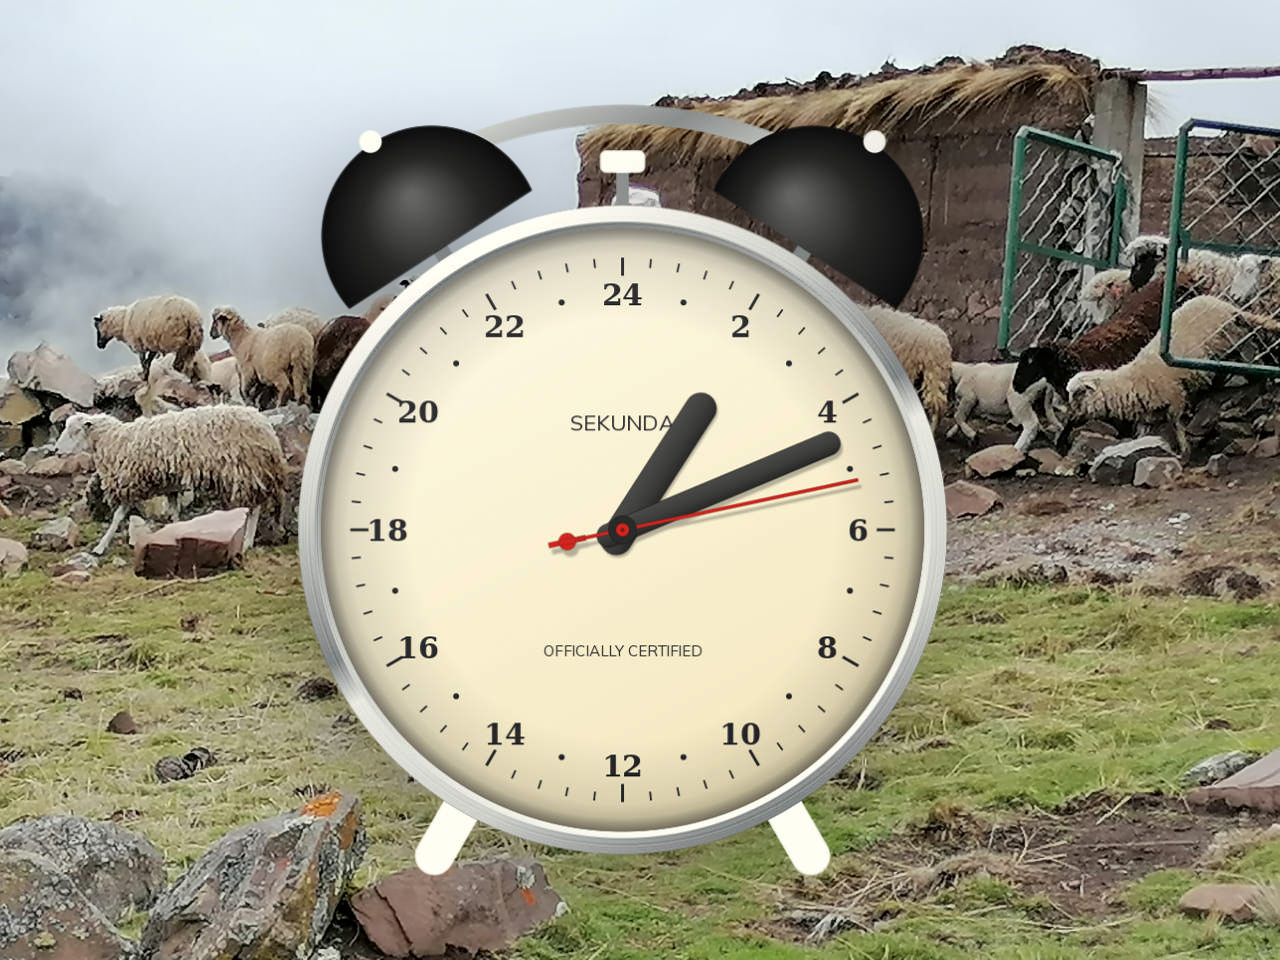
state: 2:11:13
